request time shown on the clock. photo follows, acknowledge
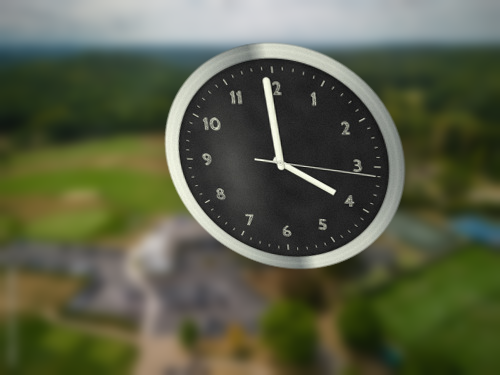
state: 3:59:16
